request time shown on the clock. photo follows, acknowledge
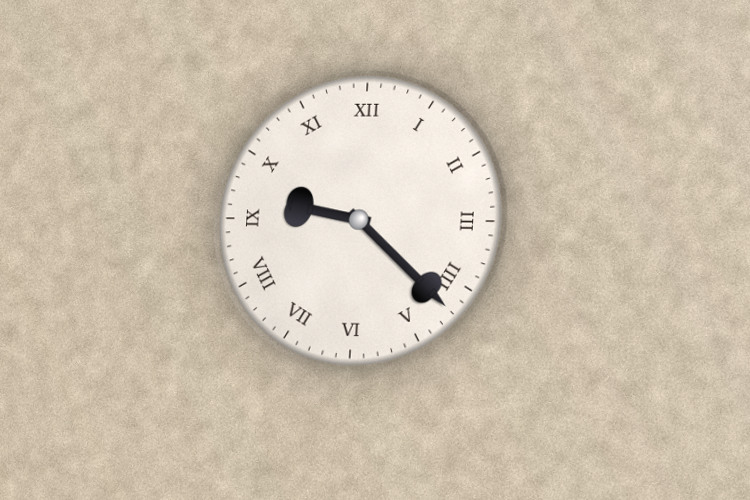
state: 9:22
